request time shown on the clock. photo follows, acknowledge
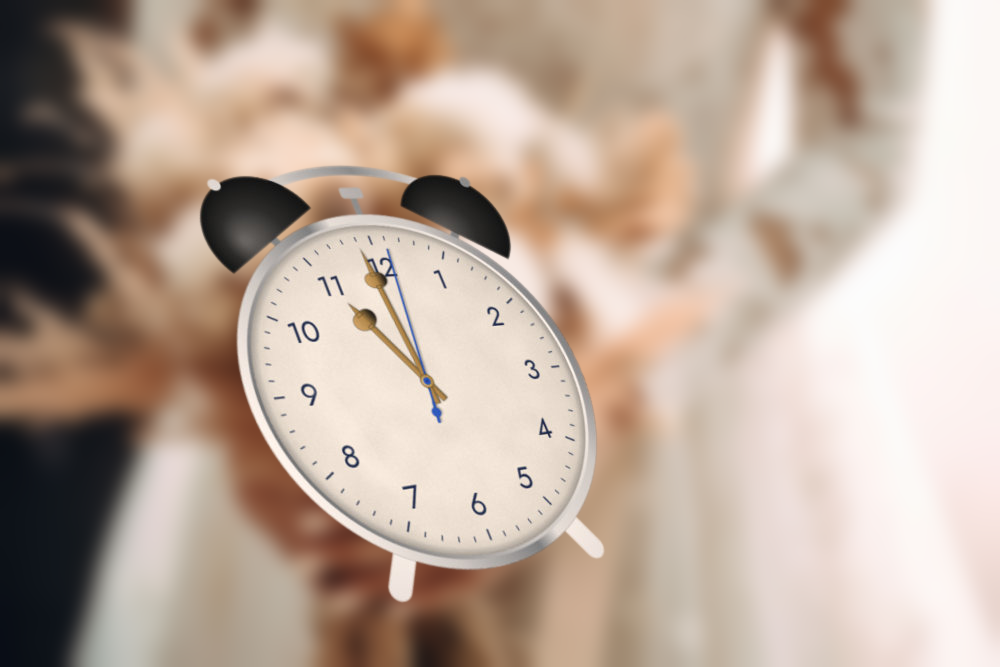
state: 10:59:01
